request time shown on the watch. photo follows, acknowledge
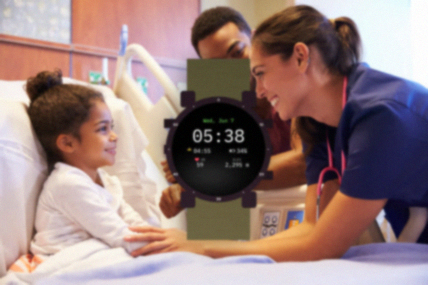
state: 5:38
